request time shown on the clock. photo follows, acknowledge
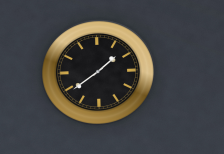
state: 1:39
